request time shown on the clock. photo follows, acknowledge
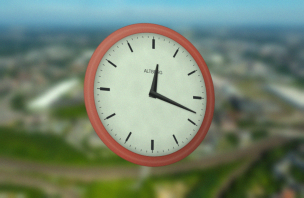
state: 12:18
